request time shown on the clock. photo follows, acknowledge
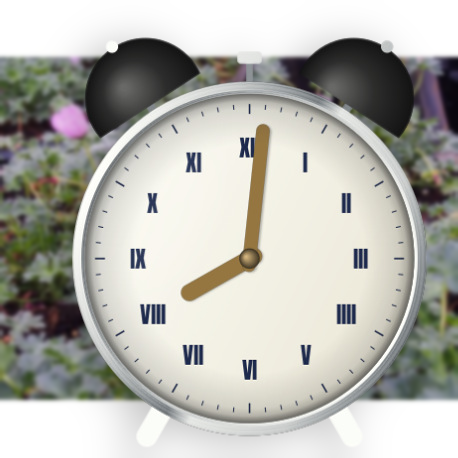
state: 8:01
